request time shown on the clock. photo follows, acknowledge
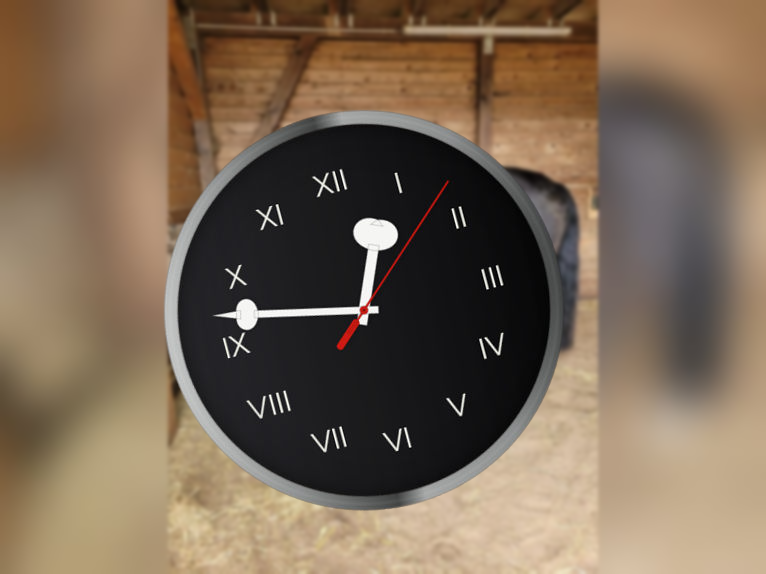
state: 12:47:08
